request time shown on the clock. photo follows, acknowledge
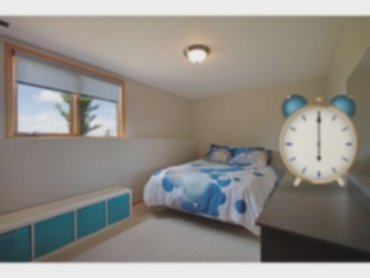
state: 6:00
